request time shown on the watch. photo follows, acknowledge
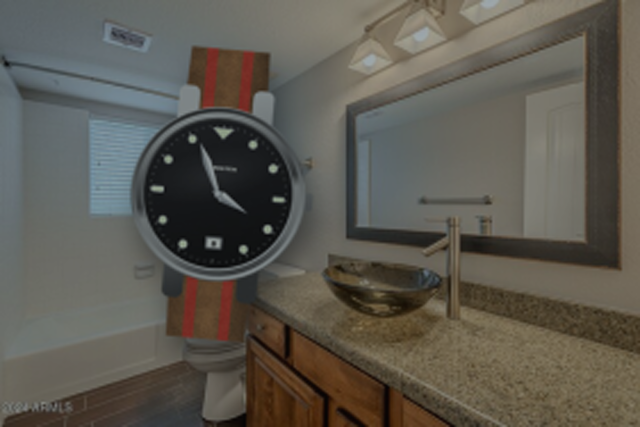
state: 3:56
